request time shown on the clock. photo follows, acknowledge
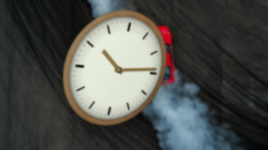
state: 10:14
